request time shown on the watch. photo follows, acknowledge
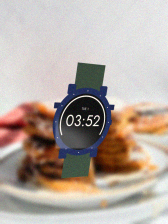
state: 3:52
